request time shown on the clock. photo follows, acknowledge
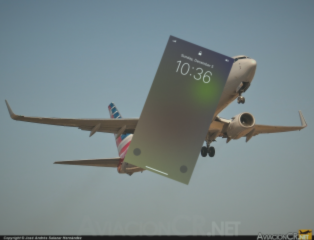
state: 10:36
